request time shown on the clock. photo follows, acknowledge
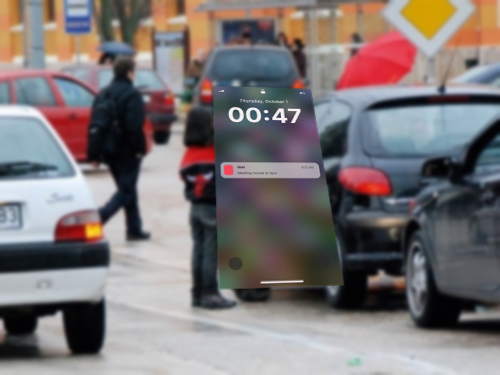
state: 0:47
